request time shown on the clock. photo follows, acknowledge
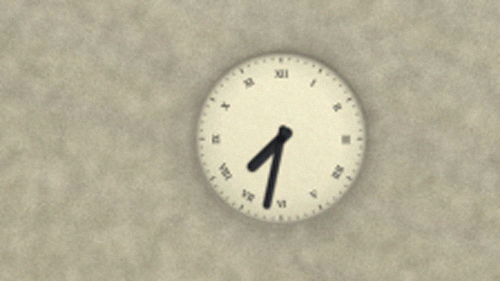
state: 7:32
